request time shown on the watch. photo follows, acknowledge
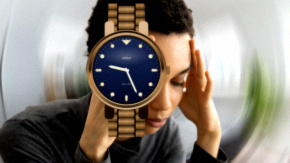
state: 9:26
